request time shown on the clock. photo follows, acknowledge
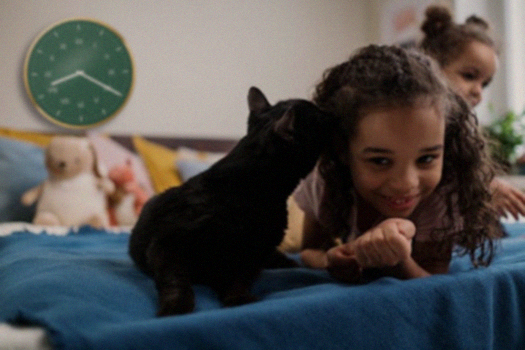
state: 8:20
